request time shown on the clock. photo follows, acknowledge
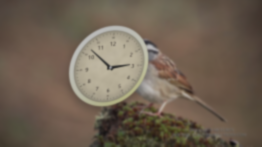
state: 2:52
